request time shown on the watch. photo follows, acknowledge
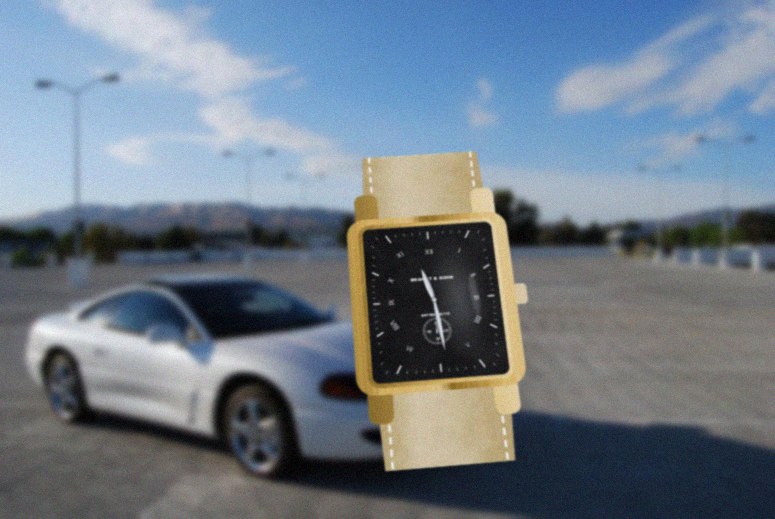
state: 11:29
